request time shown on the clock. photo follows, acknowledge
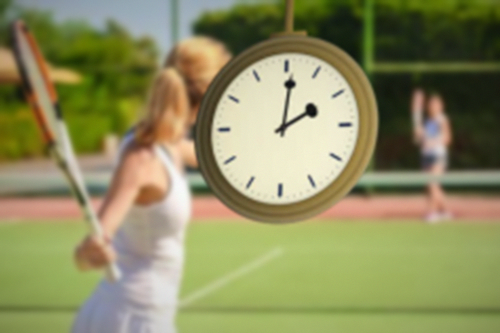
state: 2:01
